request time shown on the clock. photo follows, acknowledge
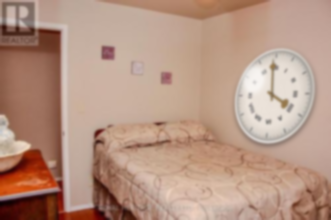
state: 3:59
